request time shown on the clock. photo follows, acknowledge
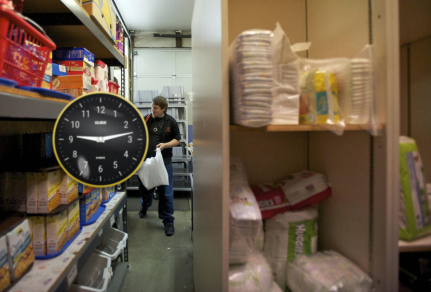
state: 9:13
